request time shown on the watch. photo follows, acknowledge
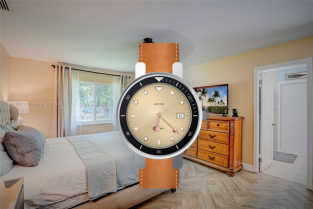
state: 6:22
